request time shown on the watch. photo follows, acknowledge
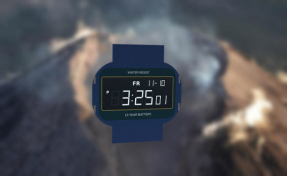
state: 3:25:01
